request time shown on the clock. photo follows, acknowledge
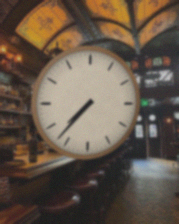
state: 7:37
